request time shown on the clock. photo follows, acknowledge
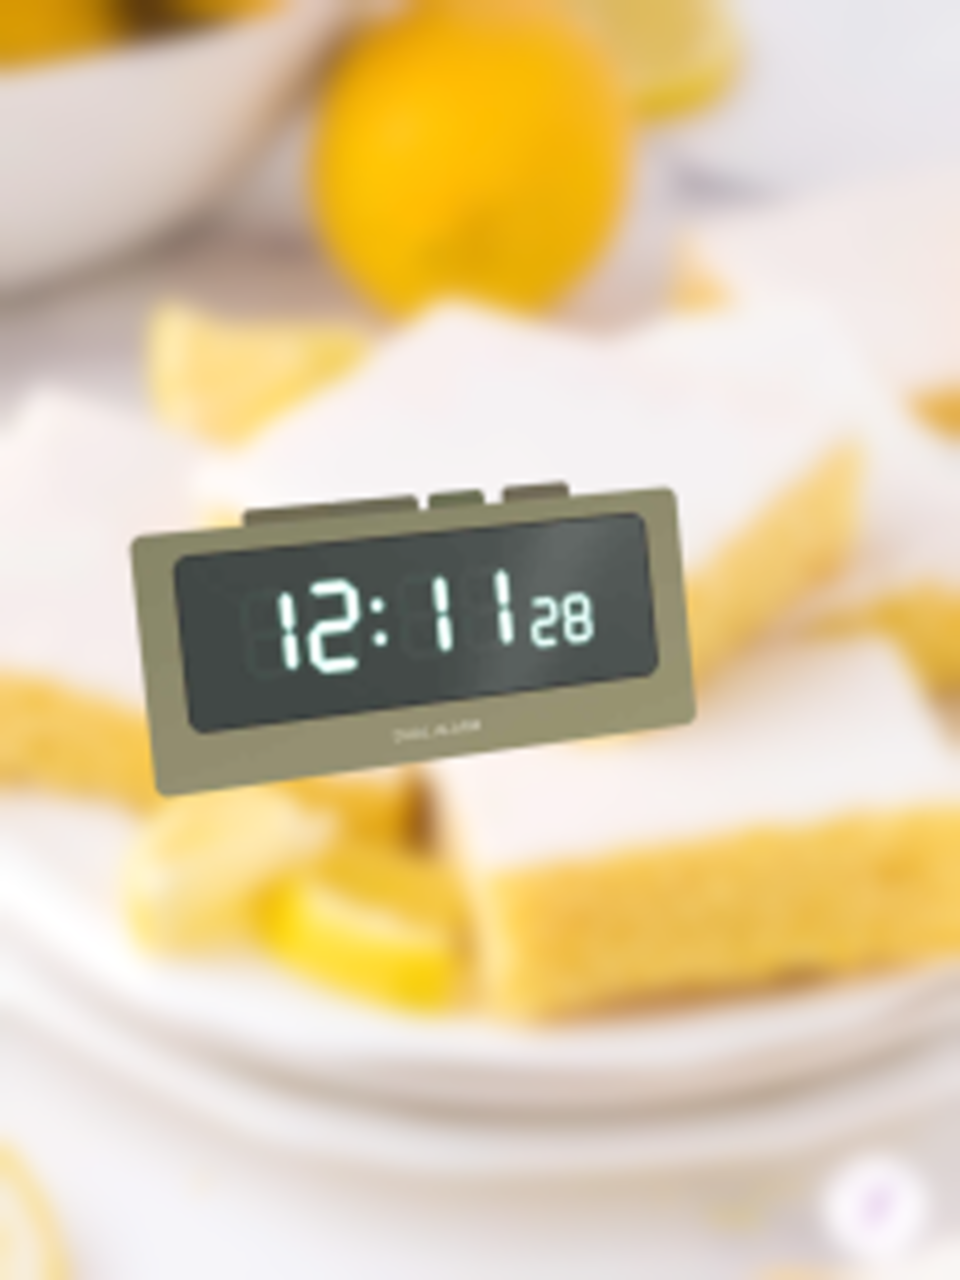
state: 12:11:28
